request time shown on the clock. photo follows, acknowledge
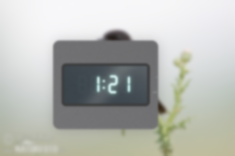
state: 1:21
